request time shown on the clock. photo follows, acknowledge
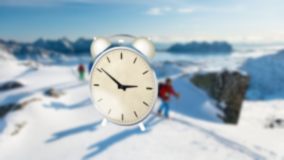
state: 2:51
